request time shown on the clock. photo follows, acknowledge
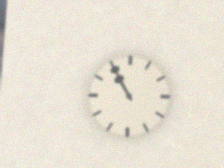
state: 10:55
